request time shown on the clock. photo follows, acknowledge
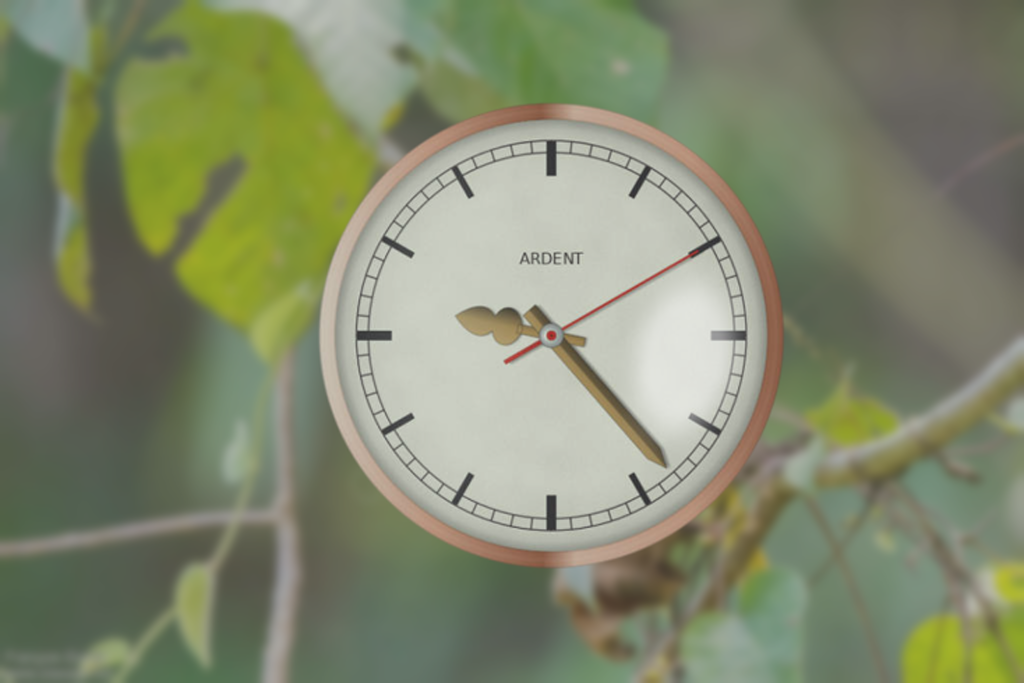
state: 9:23:10
